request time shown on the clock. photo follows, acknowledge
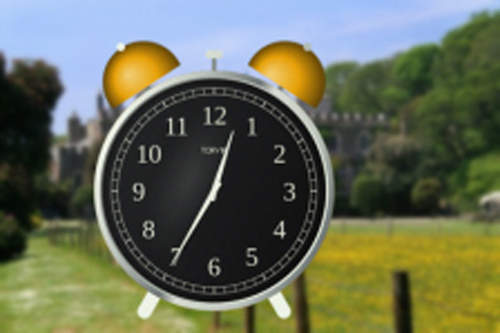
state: 12:35
